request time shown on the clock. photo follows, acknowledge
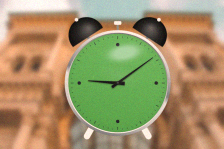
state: 9:09
